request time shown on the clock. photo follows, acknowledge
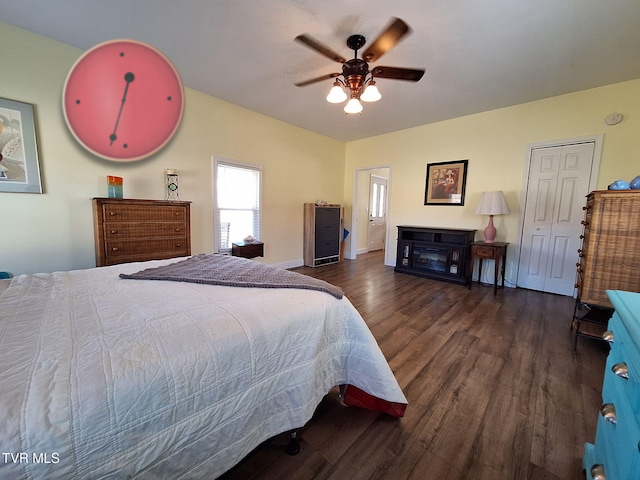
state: 12:33
